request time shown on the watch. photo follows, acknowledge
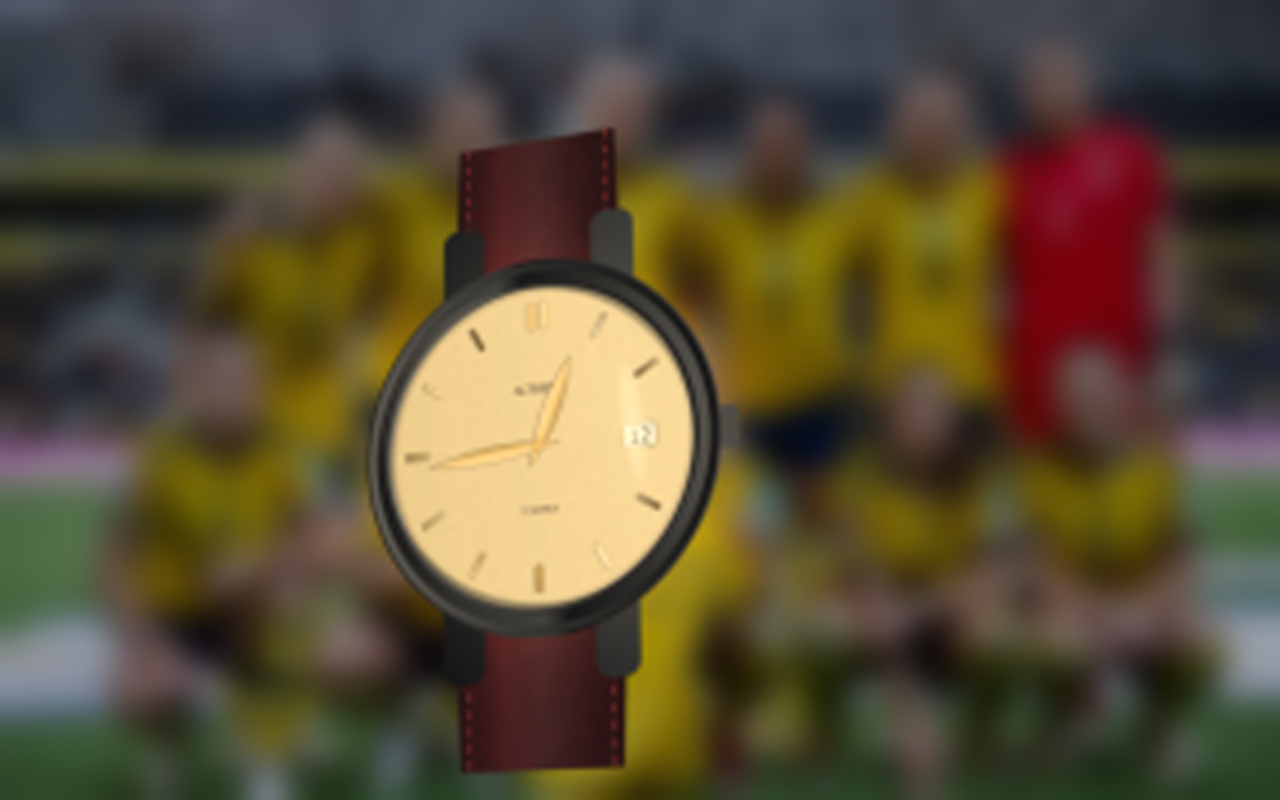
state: 12:44
